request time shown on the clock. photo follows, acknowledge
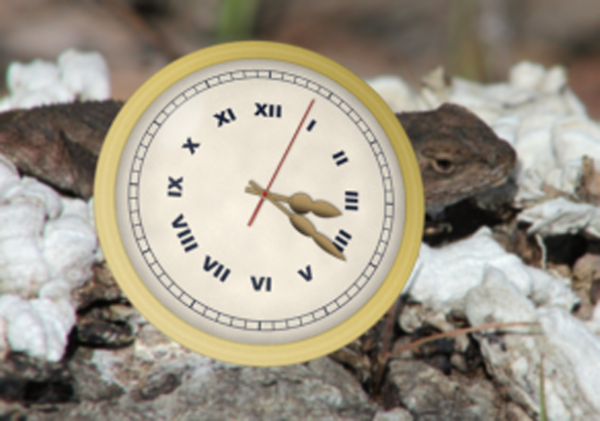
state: 3:21:04
